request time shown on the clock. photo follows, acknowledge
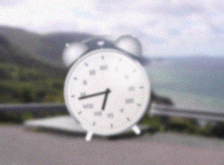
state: 6:44
